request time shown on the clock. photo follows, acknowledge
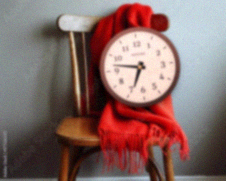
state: 6:47
